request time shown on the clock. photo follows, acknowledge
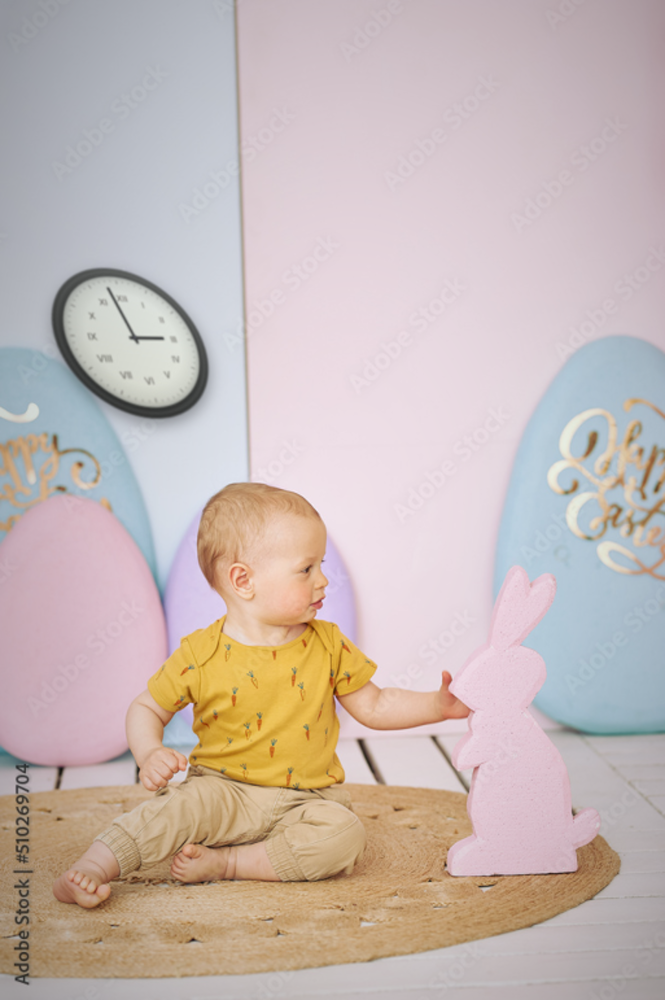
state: 2:58
